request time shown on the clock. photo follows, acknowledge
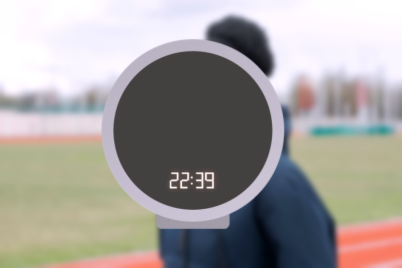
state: 22:39
